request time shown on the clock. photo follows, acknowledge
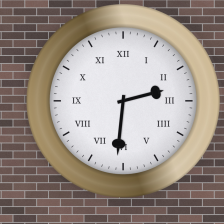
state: 2:31
